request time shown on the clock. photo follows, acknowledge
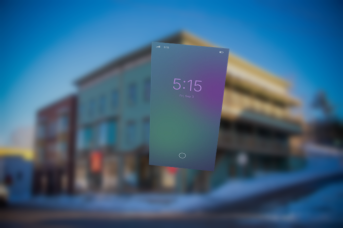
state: 5:15
